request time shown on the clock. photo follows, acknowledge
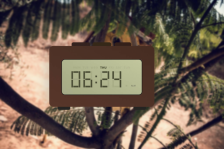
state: 6:24
